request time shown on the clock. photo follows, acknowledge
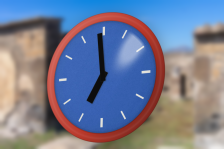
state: 6:59
